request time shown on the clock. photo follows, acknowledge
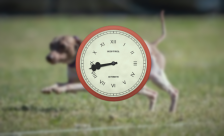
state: 8:43
